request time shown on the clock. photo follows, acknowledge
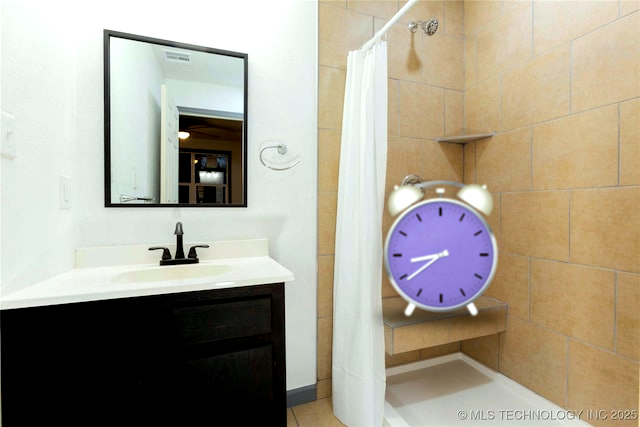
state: 8:39
